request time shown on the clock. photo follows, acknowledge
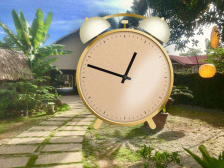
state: 12:48
